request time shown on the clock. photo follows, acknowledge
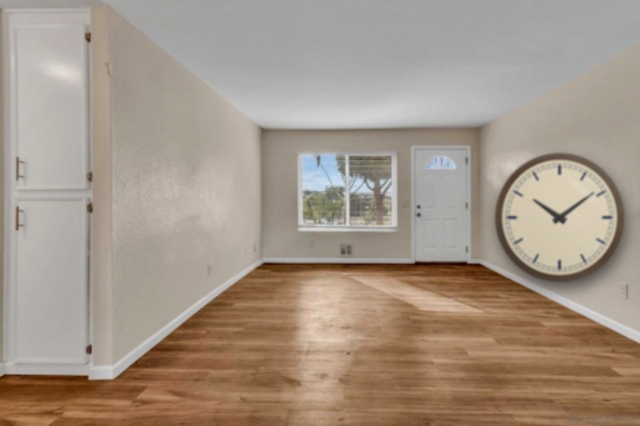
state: 10:09
